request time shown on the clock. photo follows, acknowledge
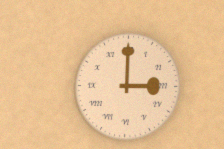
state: 3:00
